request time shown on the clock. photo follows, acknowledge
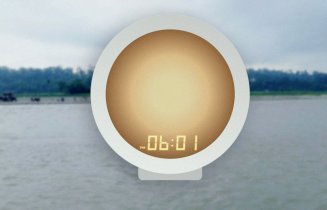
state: 6:01
